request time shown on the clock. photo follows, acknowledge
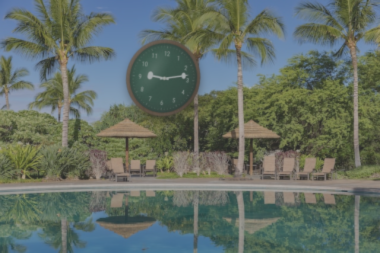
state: 9:13
